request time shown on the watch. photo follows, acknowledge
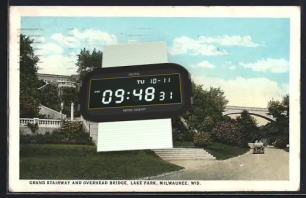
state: 9:48:31
